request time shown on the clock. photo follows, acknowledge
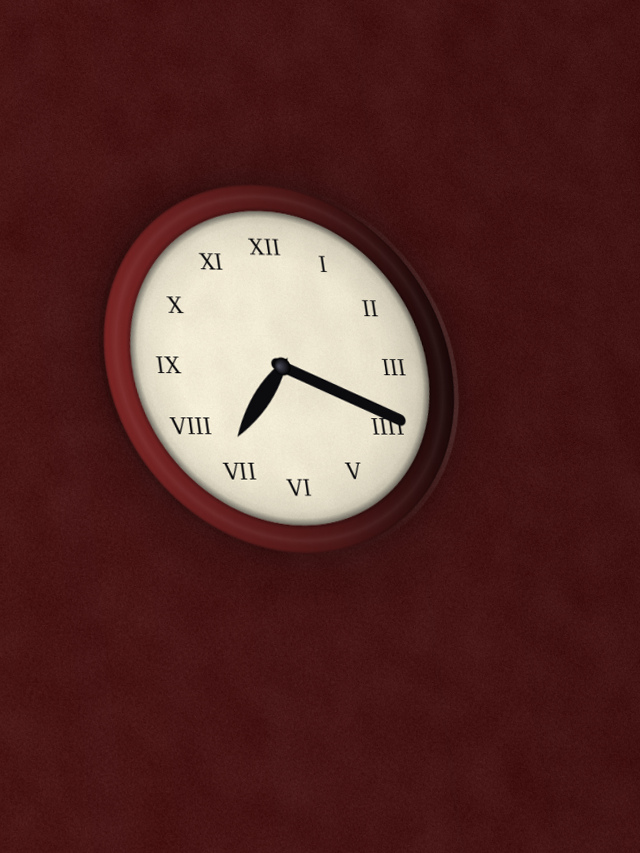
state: 7:19
